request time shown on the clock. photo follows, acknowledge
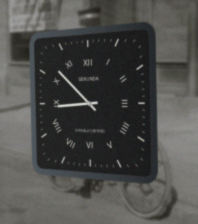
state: 8:52
